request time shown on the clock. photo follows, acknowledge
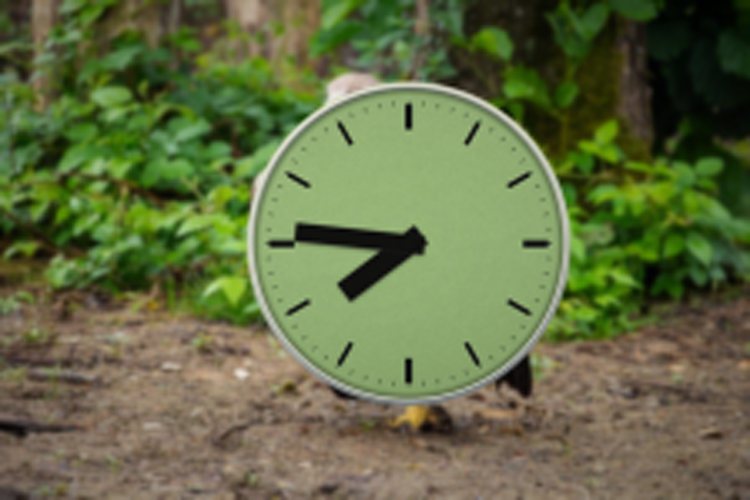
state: 7:46
